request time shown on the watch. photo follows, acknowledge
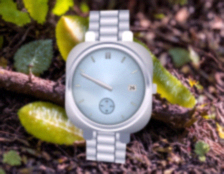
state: 9:49
